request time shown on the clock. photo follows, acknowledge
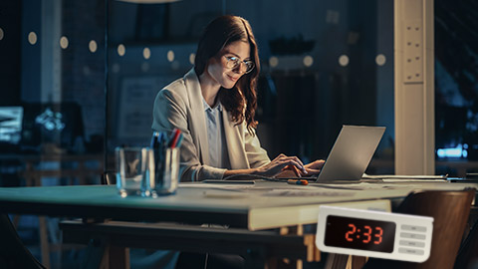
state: 2:33
